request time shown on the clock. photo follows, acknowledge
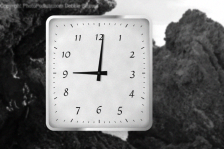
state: 9:01
